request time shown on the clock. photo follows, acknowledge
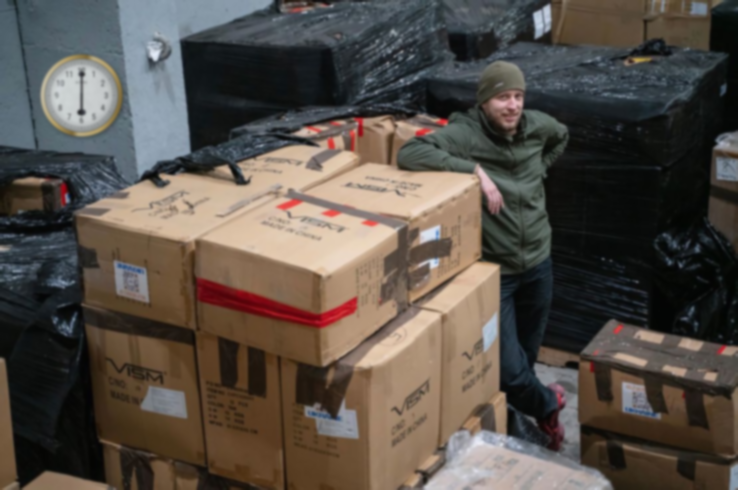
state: 6:00
